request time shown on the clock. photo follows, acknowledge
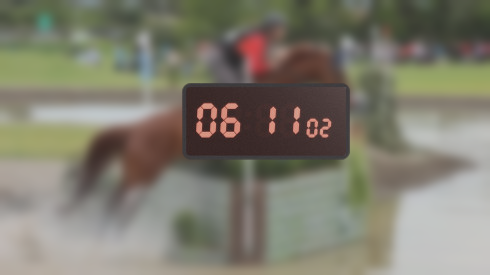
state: 6:11:02
